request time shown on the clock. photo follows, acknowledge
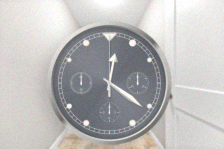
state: 12:21
